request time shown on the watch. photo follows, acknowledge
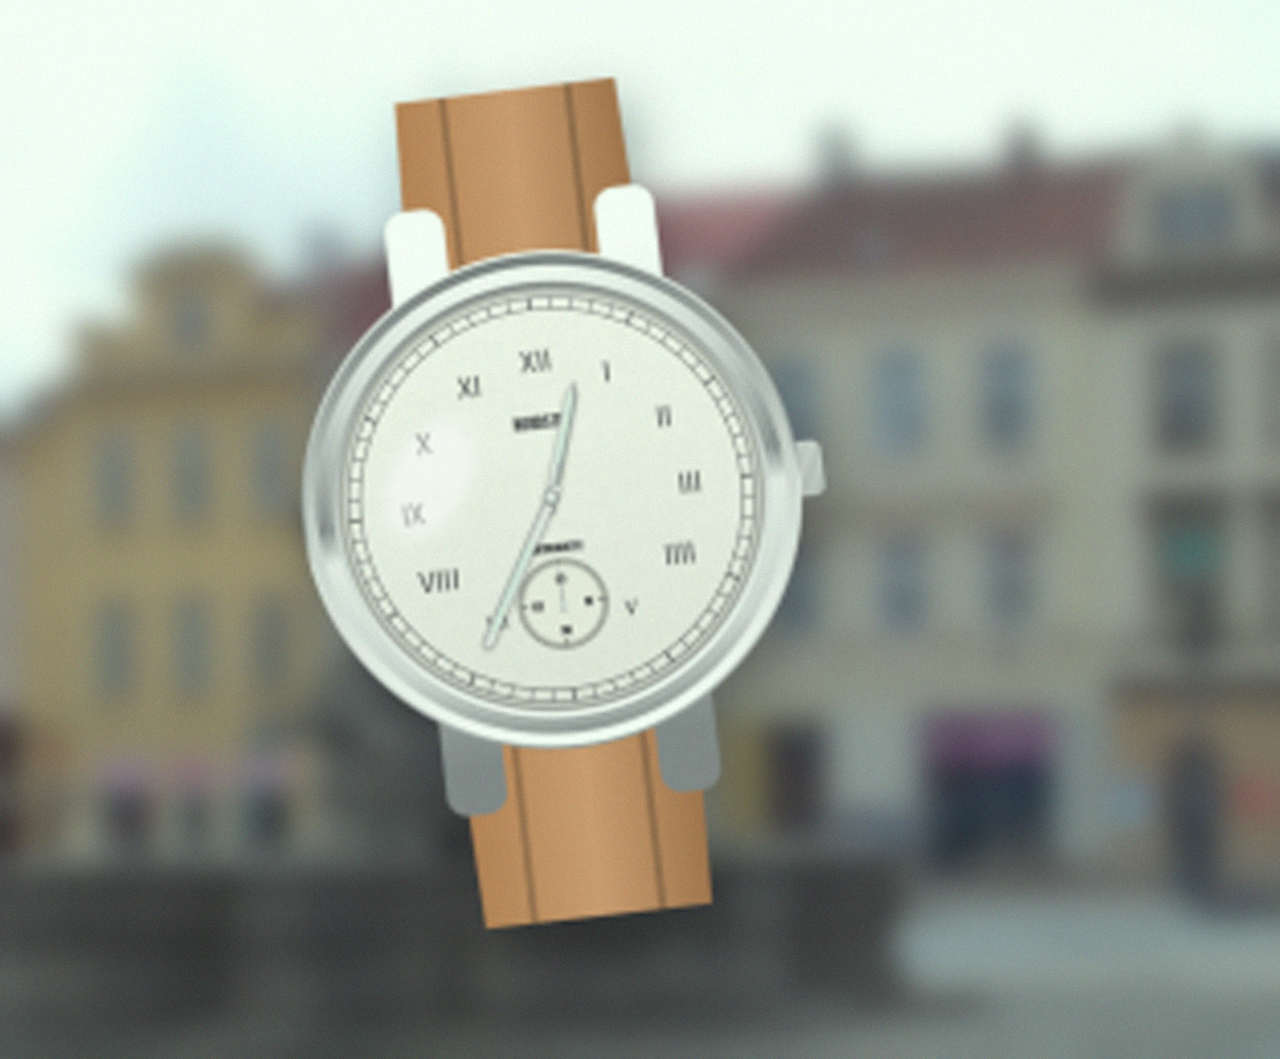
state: 12:35
